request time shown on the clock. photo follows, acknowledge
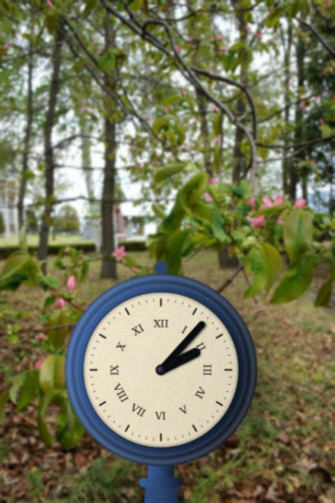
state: 2:07
